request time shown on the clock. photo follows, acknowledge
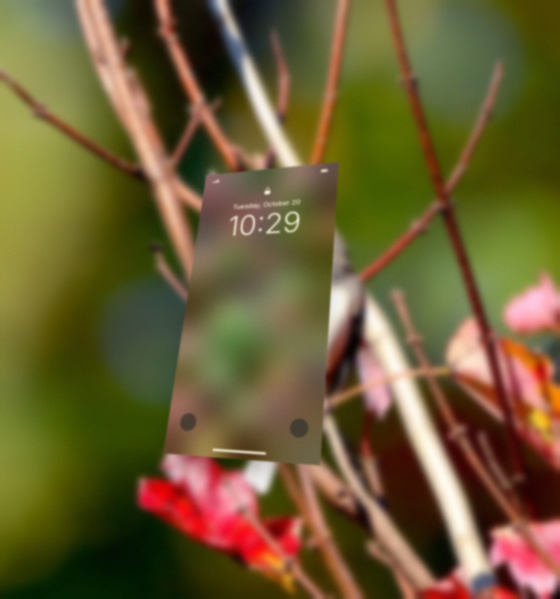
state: 10:29
